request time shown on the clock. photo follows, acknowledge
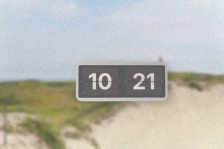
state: 10:21
